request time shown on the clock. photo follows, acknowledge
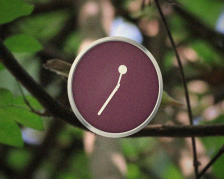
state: 12:36
